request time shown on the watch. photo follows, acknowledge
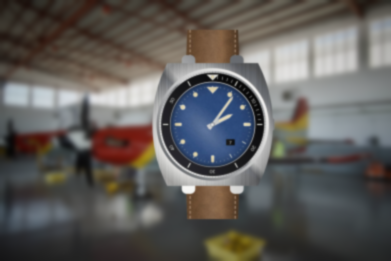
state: 2:06
